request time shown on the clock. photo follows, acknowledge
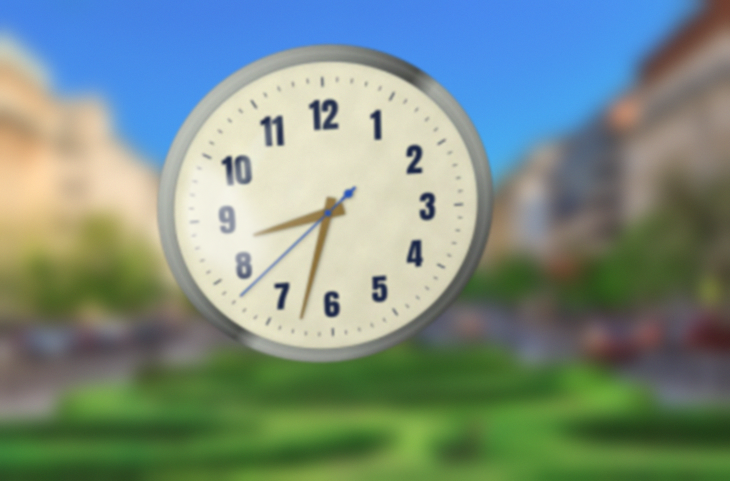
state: 8:32:38
